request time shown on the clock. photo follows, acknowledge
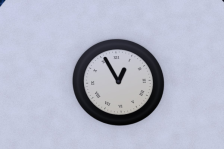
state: 12:56
